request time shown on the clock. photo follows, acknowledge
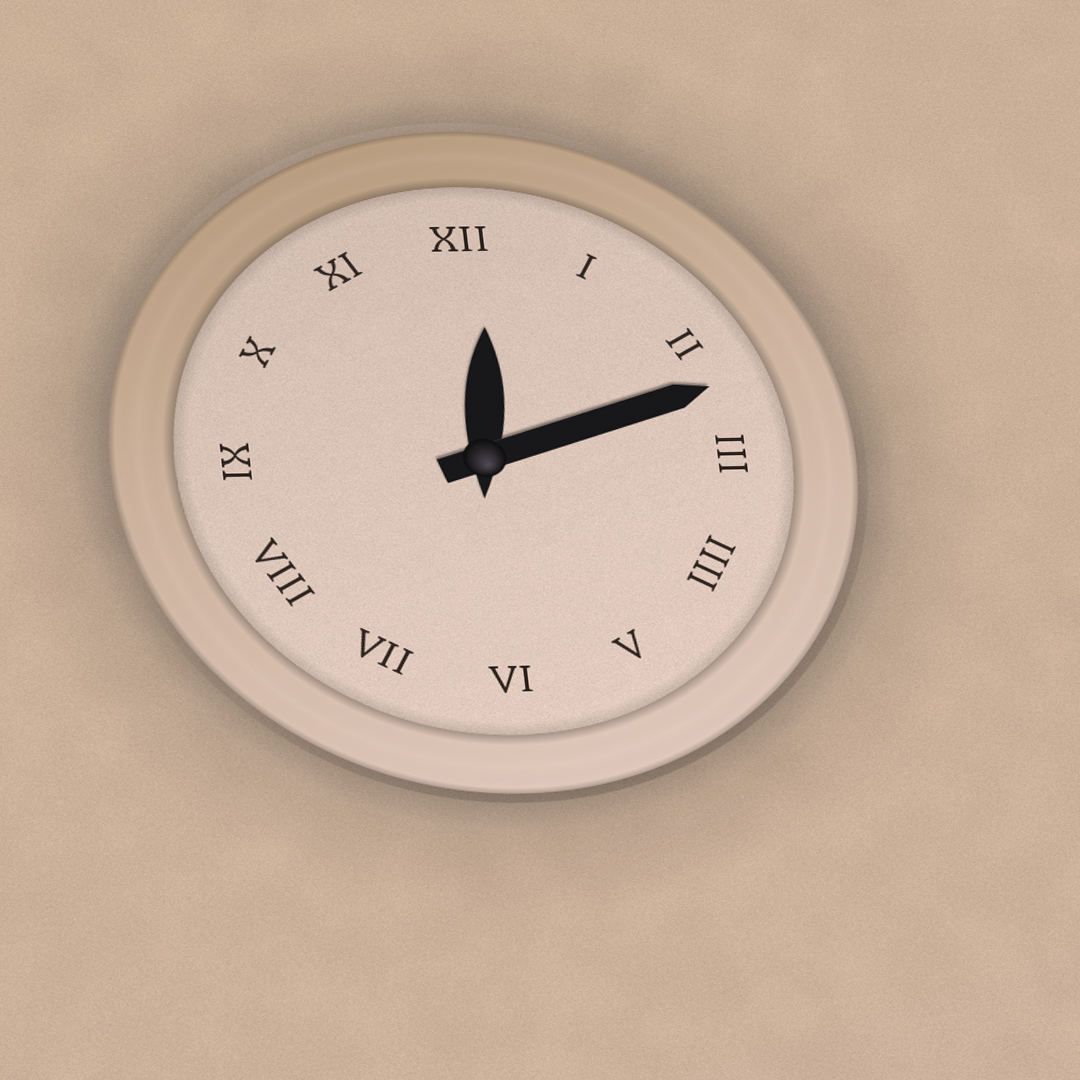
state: 12:12
